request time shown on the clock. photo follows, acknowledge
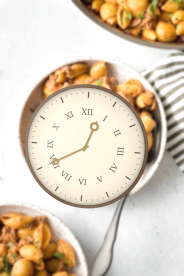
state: 12:40
